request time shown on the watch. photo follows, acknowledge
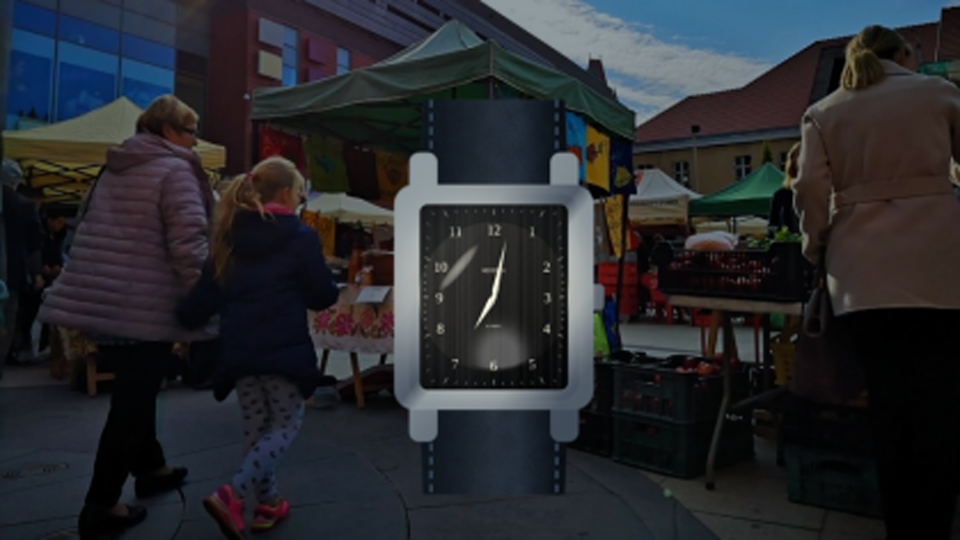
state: 7:02
